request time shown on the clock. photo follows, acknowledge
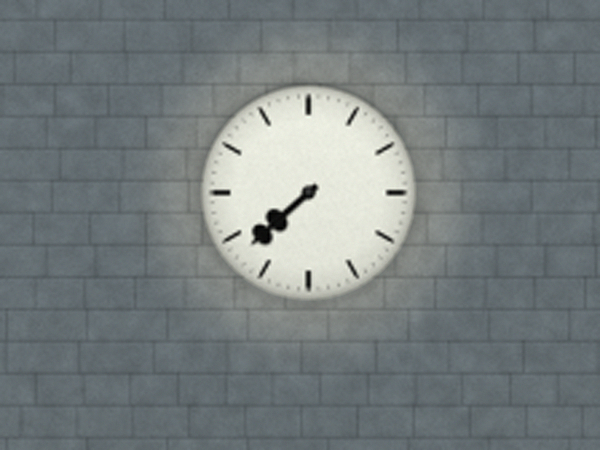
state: 7:38
